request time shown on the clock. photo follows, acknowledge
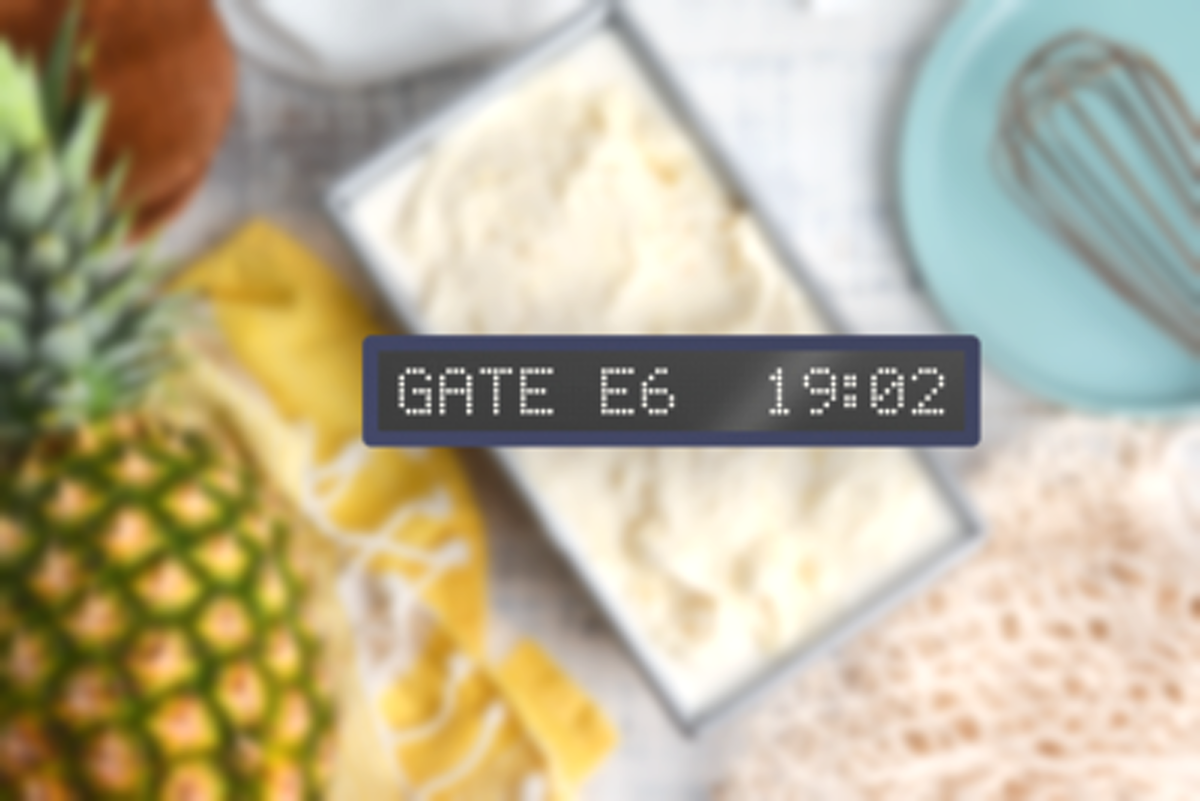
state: 19:02
